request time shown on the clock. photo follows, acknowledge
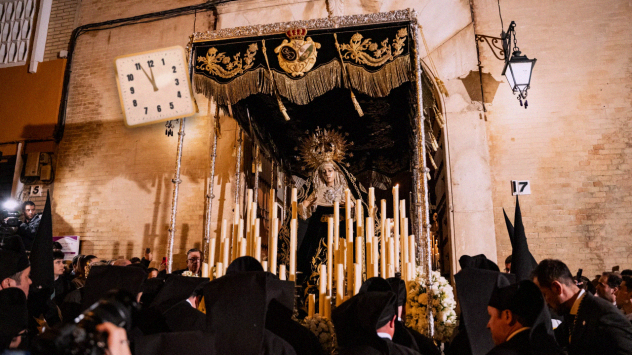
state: 11:56
